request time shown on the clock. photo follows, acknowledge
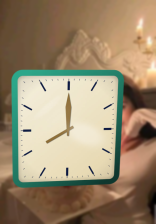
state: 8:00
